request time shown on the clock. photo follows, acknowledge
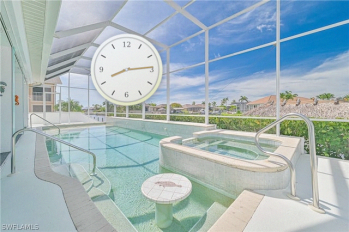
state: 8:14
